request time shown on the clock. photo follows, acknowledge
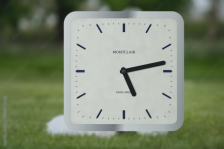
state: 5:13
